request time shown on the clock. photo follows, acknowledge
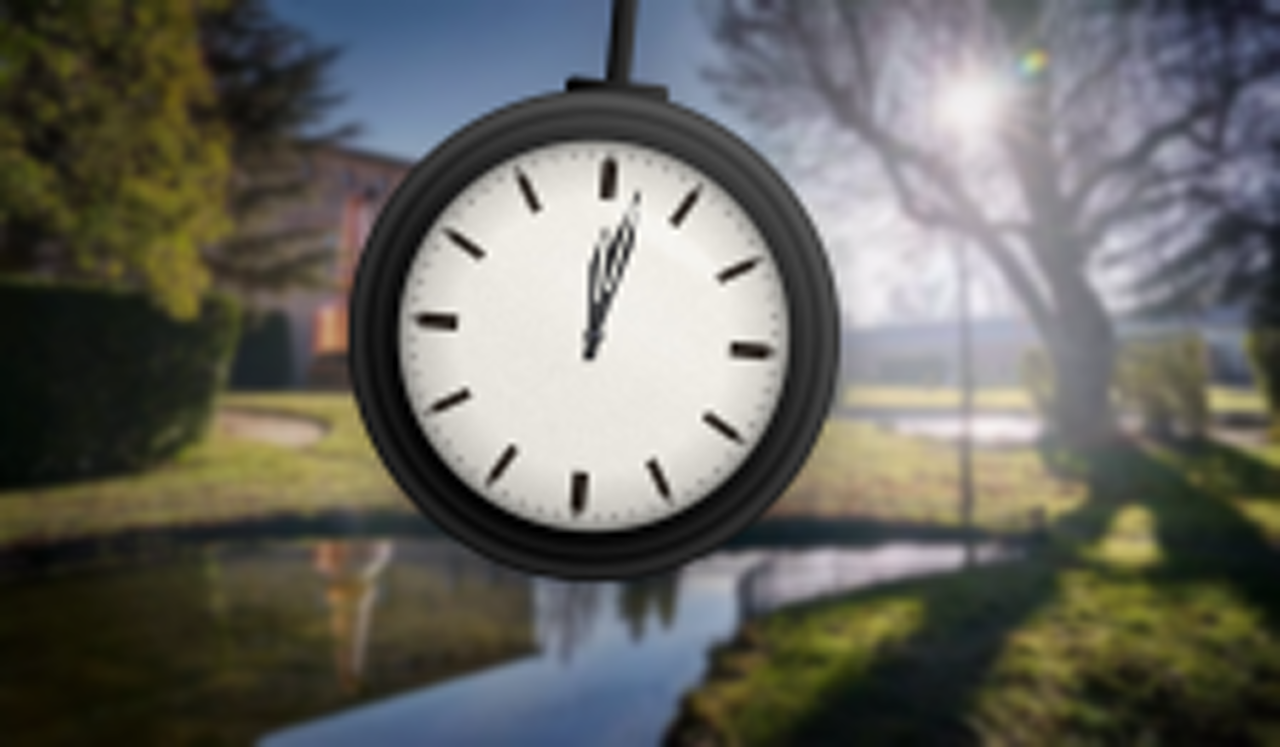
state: 12:02
